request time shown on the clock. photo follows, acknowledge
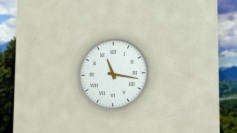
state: 11:17
